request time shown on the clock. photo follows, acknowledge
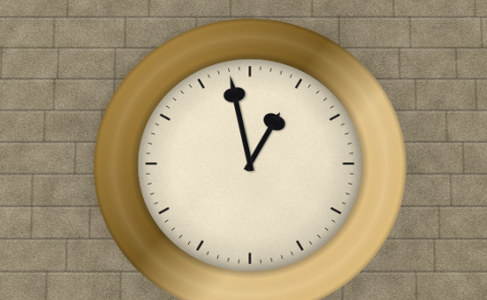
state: 12:58
